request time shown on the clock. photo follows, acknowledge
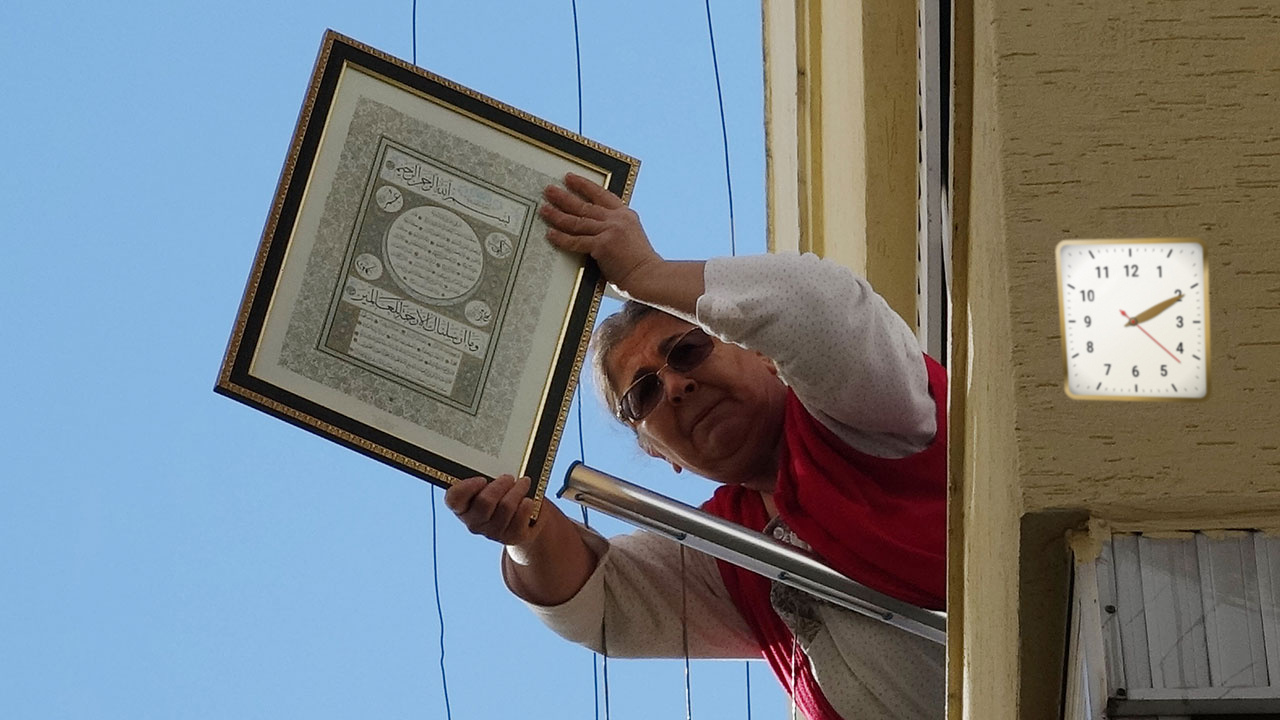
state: 2:10:22
